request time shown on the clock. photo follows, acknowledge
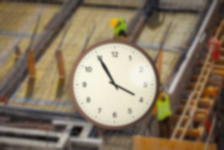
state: 3:55
